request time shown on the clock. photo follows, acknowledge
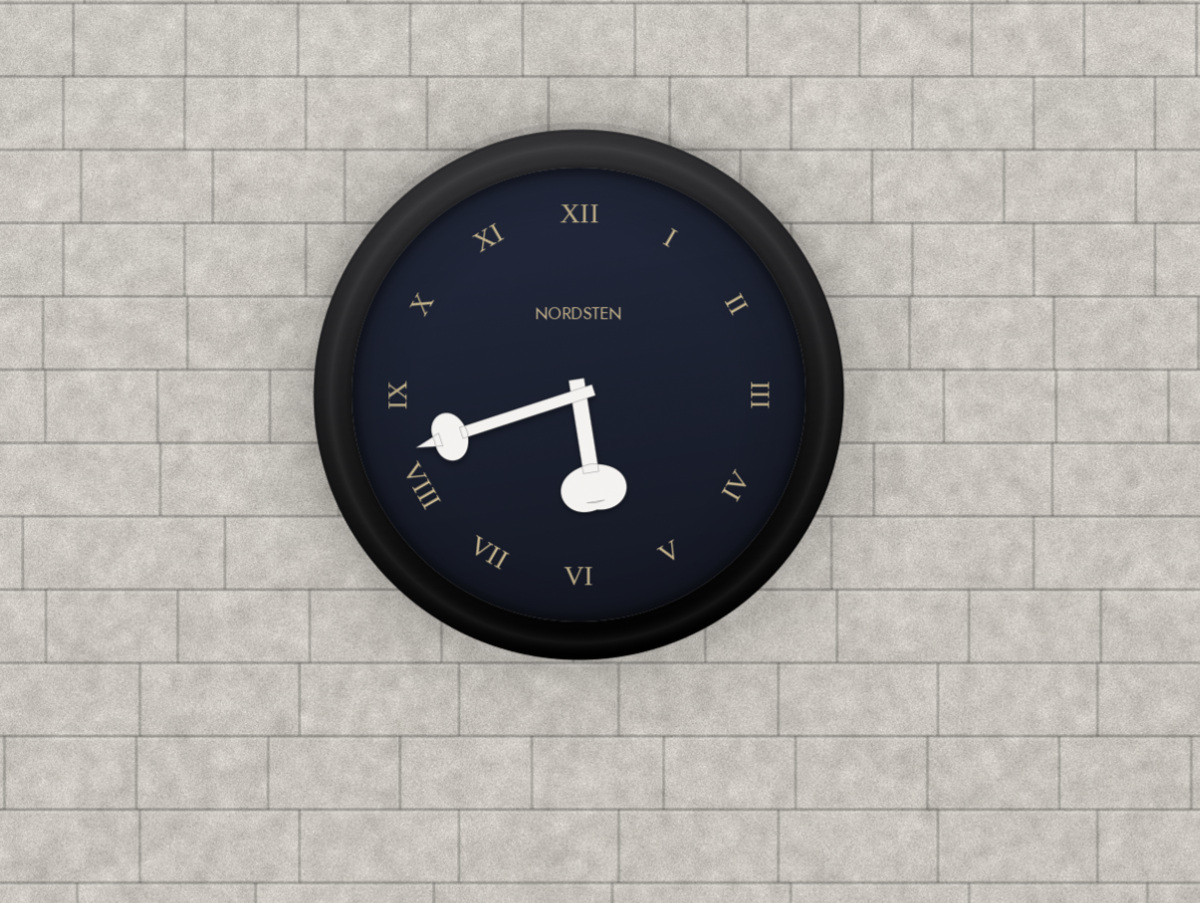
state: 5:42
